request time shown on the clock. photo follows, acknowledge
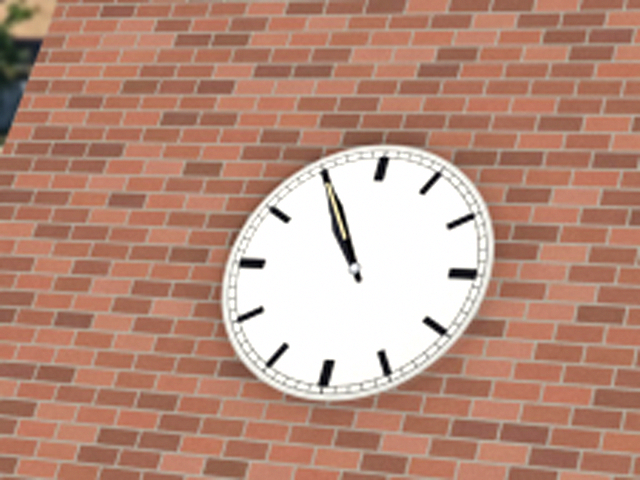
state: 10:55
